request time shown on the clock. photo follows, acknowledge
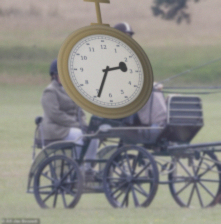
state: 2:34
